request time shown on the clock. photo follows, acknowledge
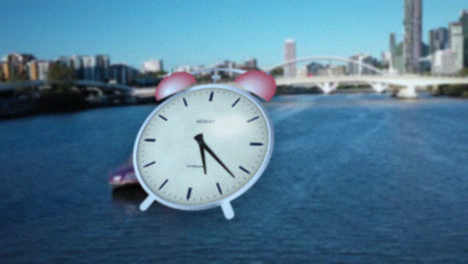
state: 5:22
